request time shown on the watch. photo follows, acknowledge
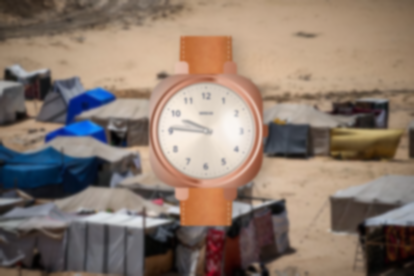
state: 9:46
